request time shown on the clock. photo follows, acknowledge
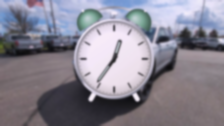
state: 12:36
